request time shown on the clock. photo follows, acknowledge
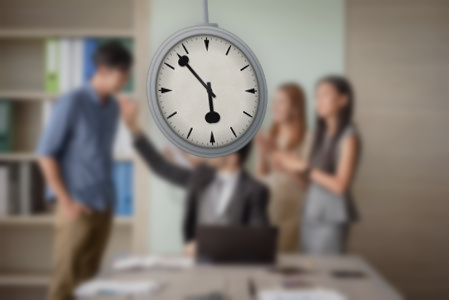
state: 5:53
